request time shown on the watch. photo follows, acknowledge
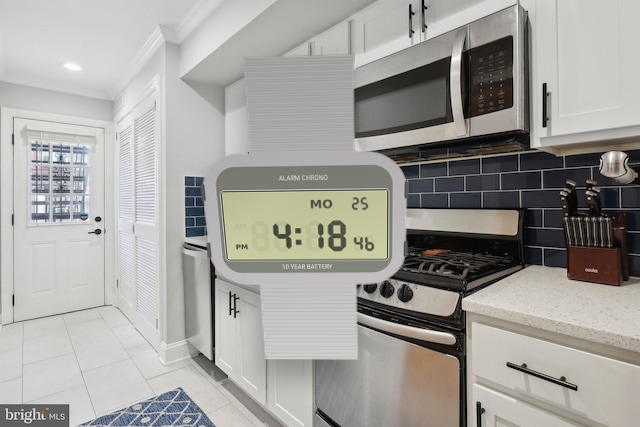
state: 4:18:46
